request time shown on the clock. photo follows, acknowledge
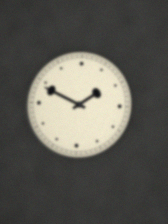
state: 1:49
